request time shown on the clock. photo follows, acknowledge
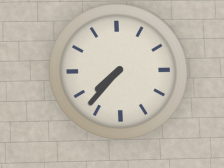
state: 7:37
